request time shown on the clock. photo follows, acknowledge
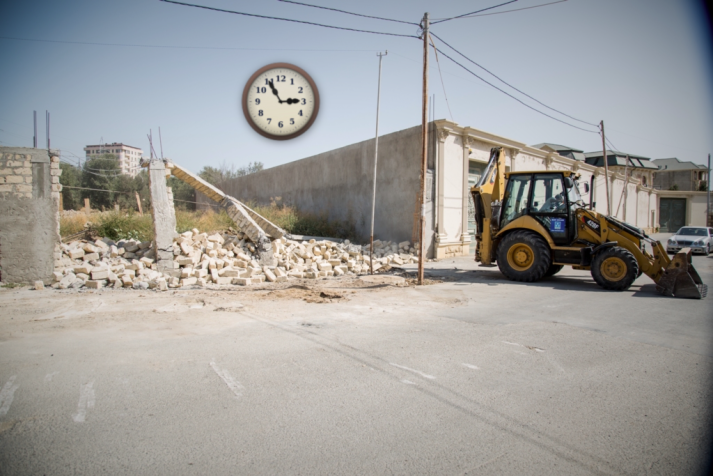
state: 2:55
